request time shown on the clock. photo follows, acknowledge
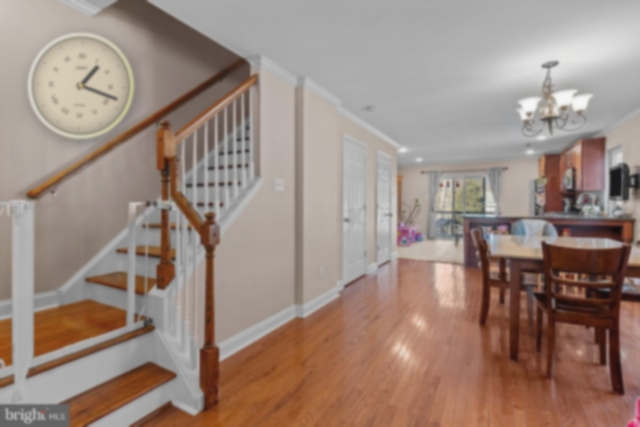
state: 1:18
